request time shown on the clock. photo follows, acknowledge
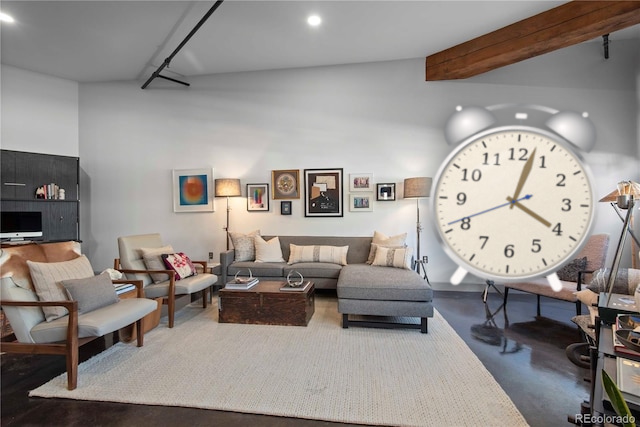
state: 4:02:41
